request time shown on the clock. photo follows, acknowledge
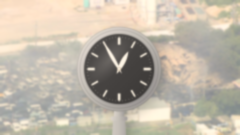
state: 12:55
